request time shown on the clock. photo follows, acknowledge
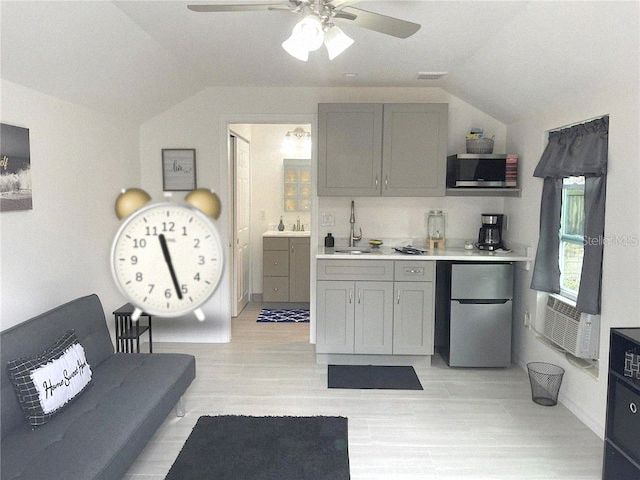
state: 11:27
